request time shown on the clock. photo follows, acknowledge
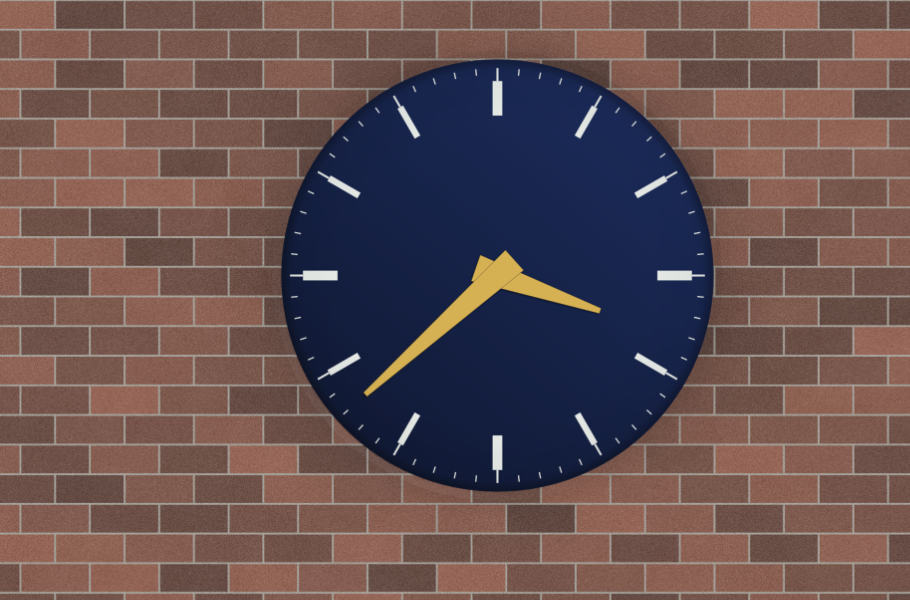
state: 3:38
